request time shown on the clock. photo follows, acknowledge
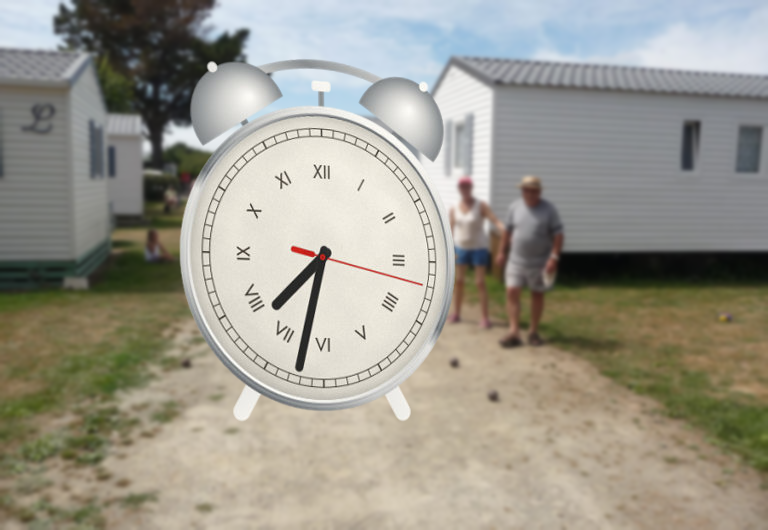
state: 7:32:17
